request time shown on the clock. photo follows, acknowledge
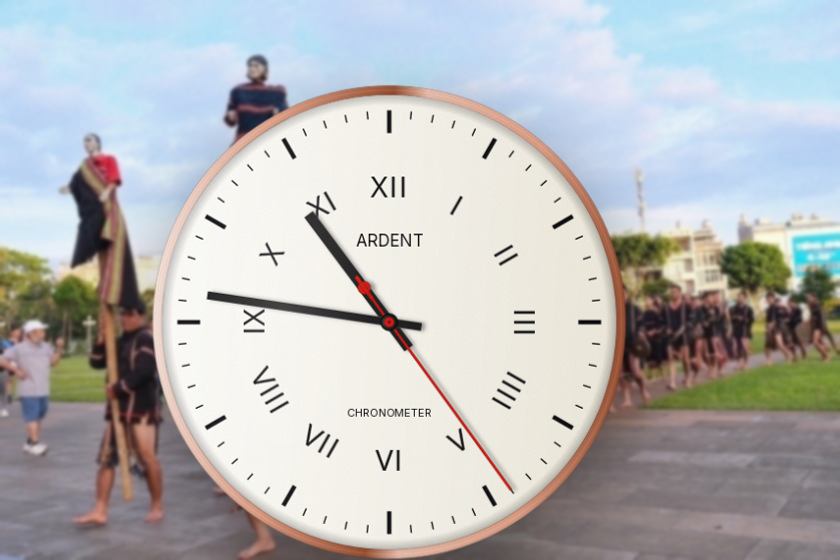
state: 10:46:24
